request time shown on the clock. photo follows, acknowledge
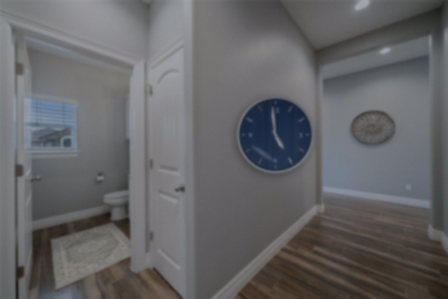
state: 4:59
